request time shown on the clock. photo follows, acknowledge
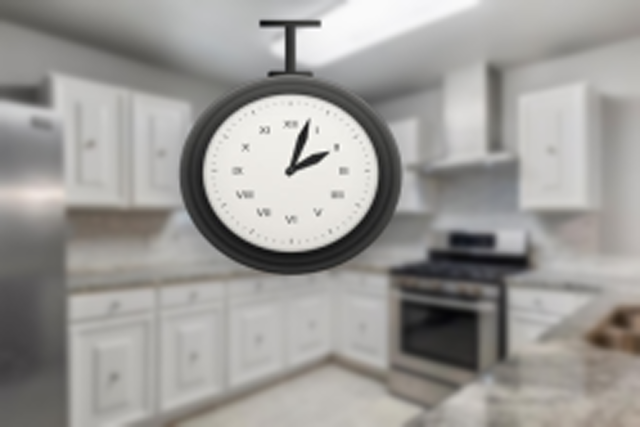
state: 2:03
